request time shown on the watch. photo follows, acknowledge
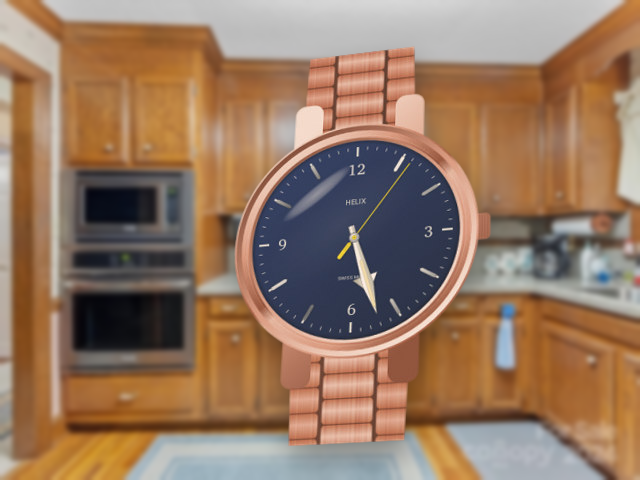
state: 5:27:06
